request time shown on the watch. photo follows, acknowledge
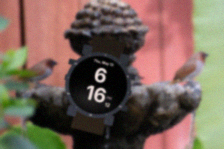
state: 6:16
